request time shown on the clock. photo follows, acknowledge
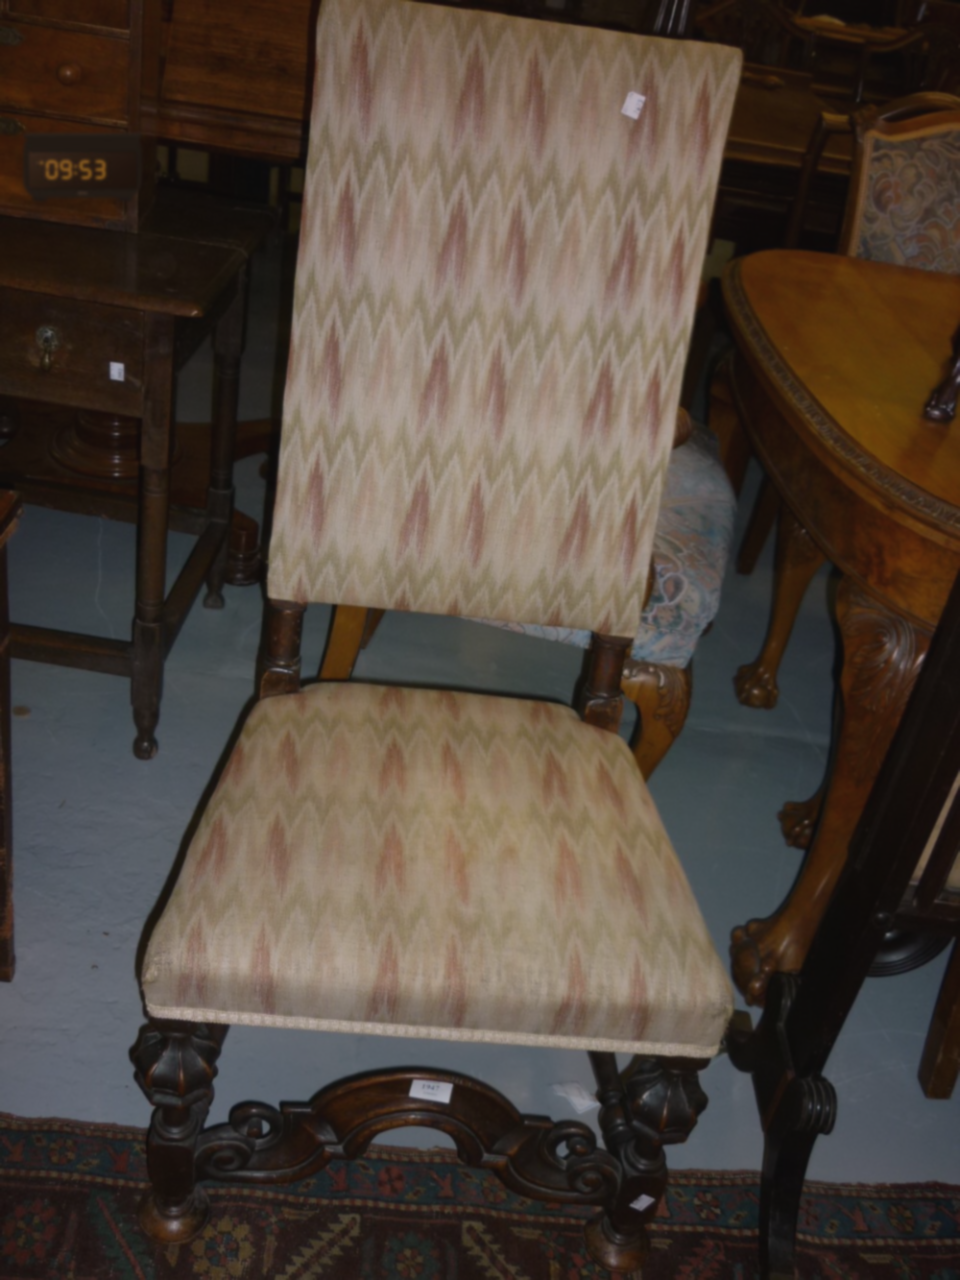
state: 9:53
